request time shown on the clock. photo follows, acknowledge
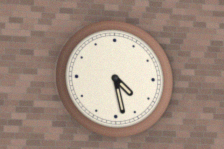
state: 4:28
